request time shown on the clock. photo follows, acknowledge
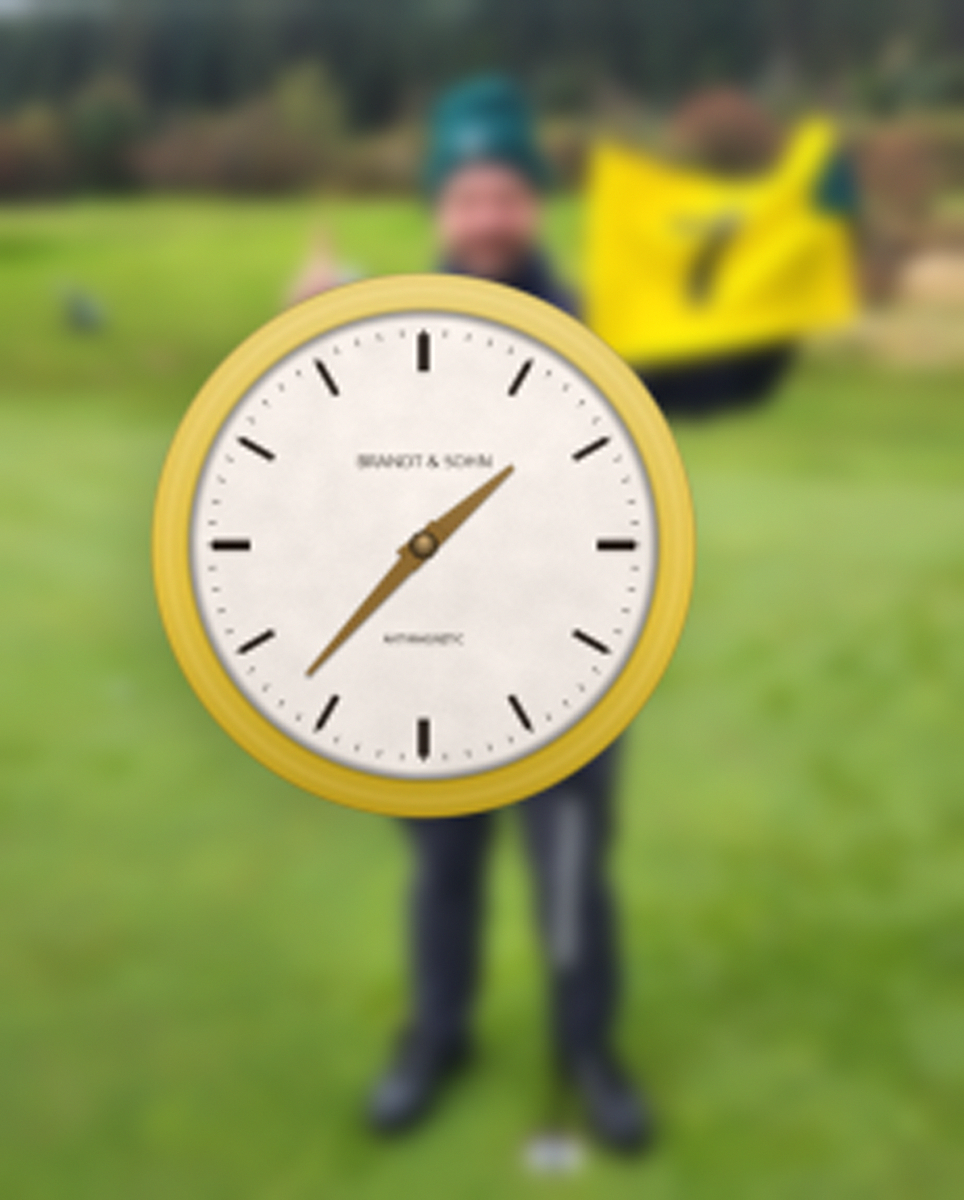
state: 1:37
